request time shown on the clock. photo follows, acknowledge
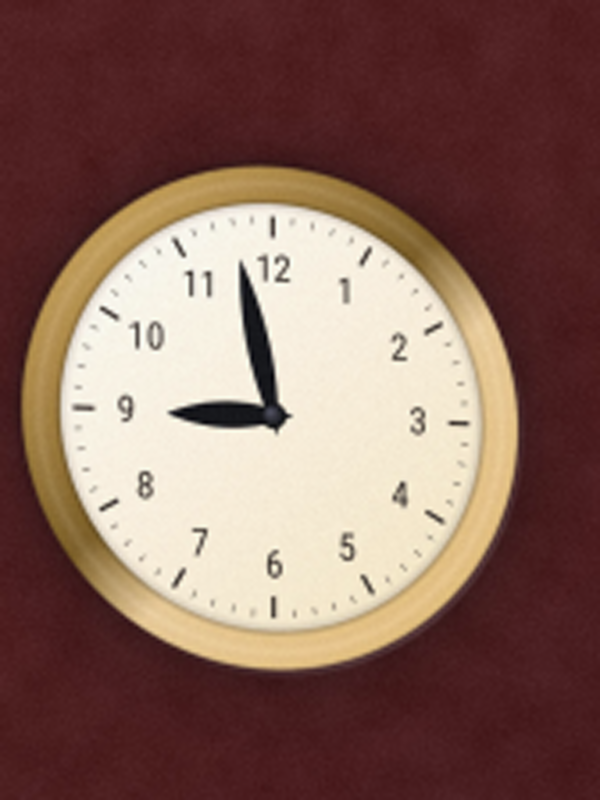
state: 8:58
